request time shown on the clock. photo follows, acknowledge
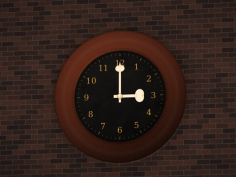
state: 3:00
